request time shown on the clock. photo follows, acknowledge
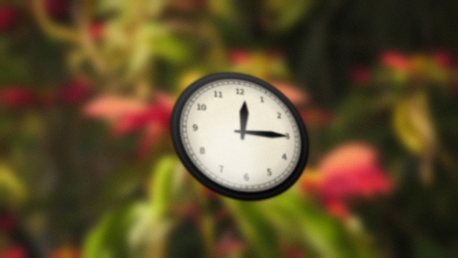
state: 12:15
